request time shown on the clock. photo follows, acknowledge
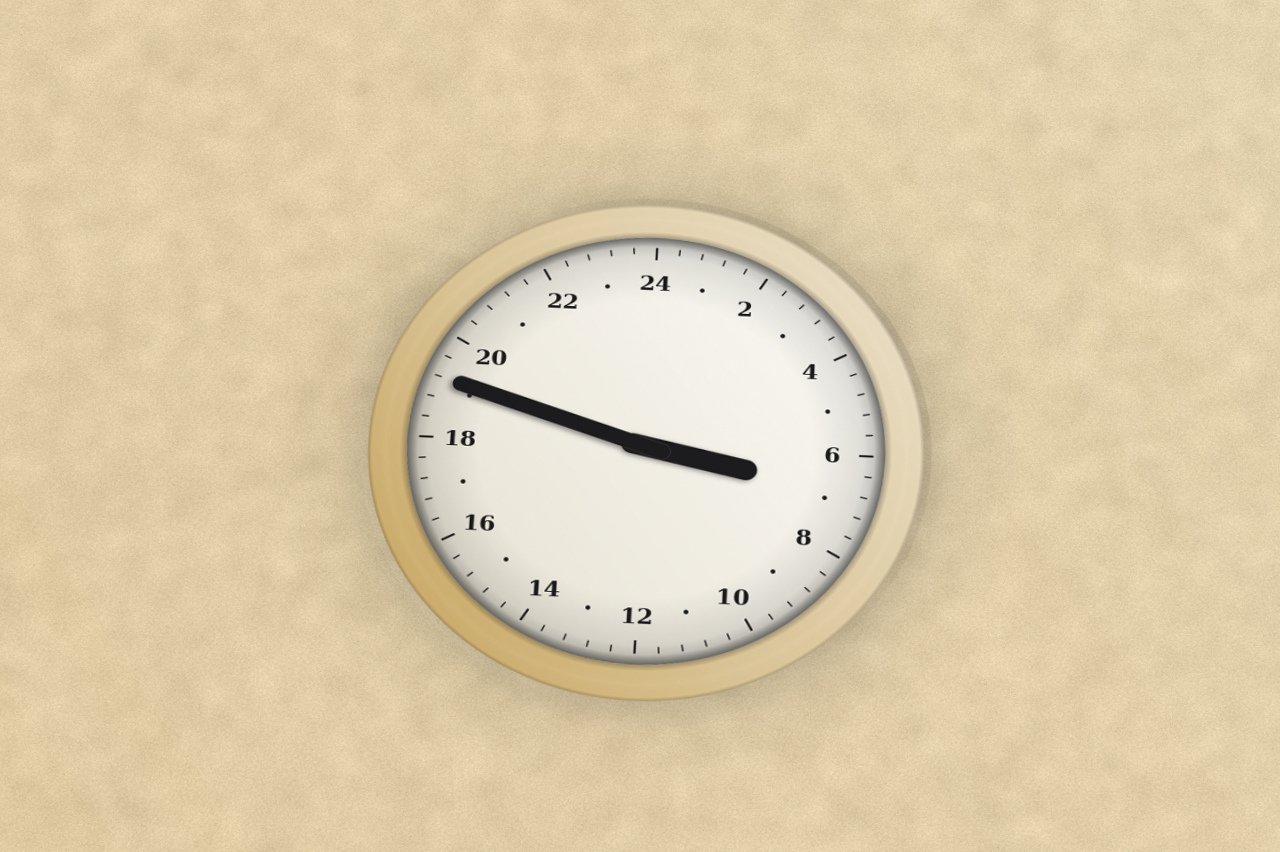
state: 6:48
